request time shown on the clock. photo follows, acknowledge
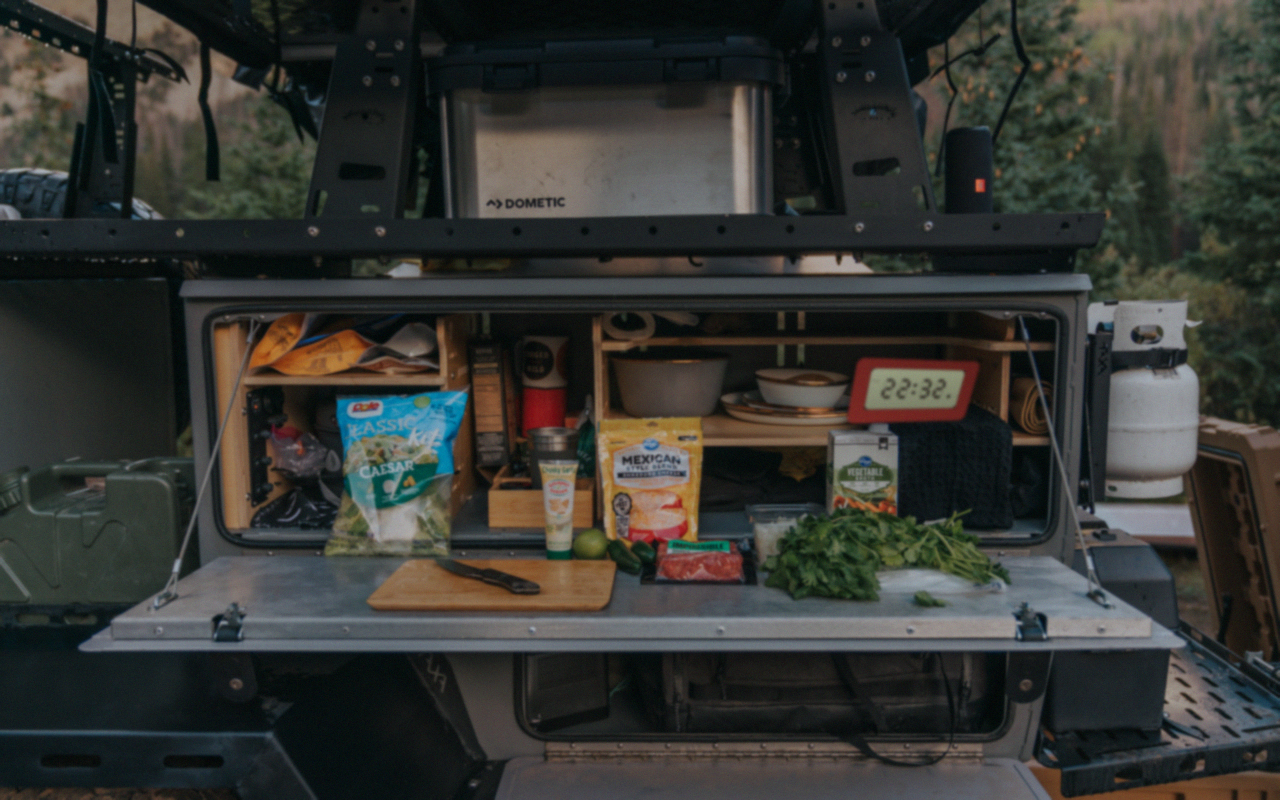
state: 22:32
